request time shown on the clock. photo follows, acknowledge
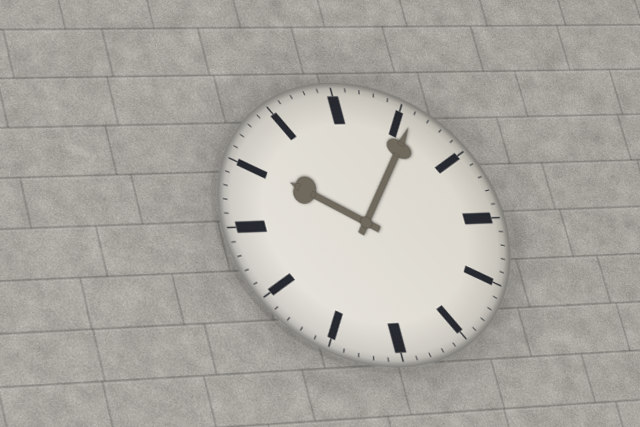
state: 10:06
